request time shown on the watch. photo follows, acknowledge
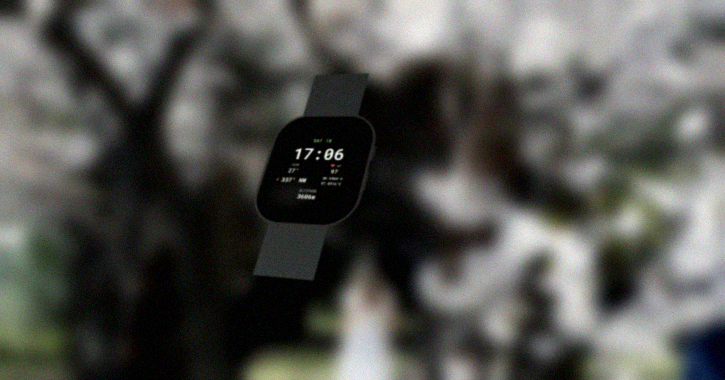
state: 17:06
